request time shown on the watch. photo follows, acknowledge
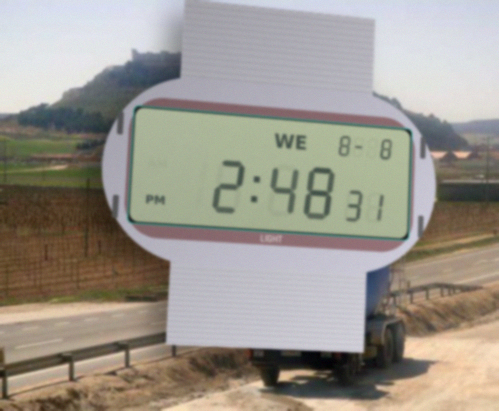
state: 2:48:31
